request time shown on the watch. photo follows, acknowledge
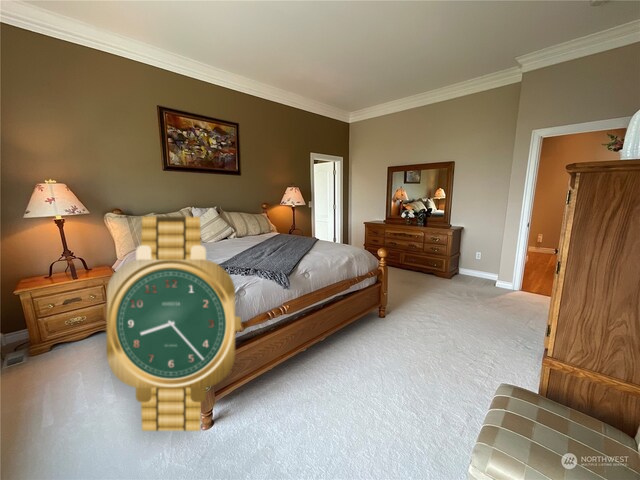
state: 8:23
